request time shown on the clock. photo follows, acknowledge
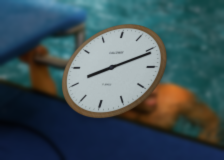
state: 8:11
